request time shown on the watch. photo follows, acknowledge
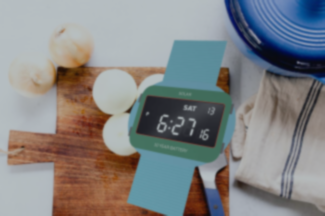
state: 6:27
